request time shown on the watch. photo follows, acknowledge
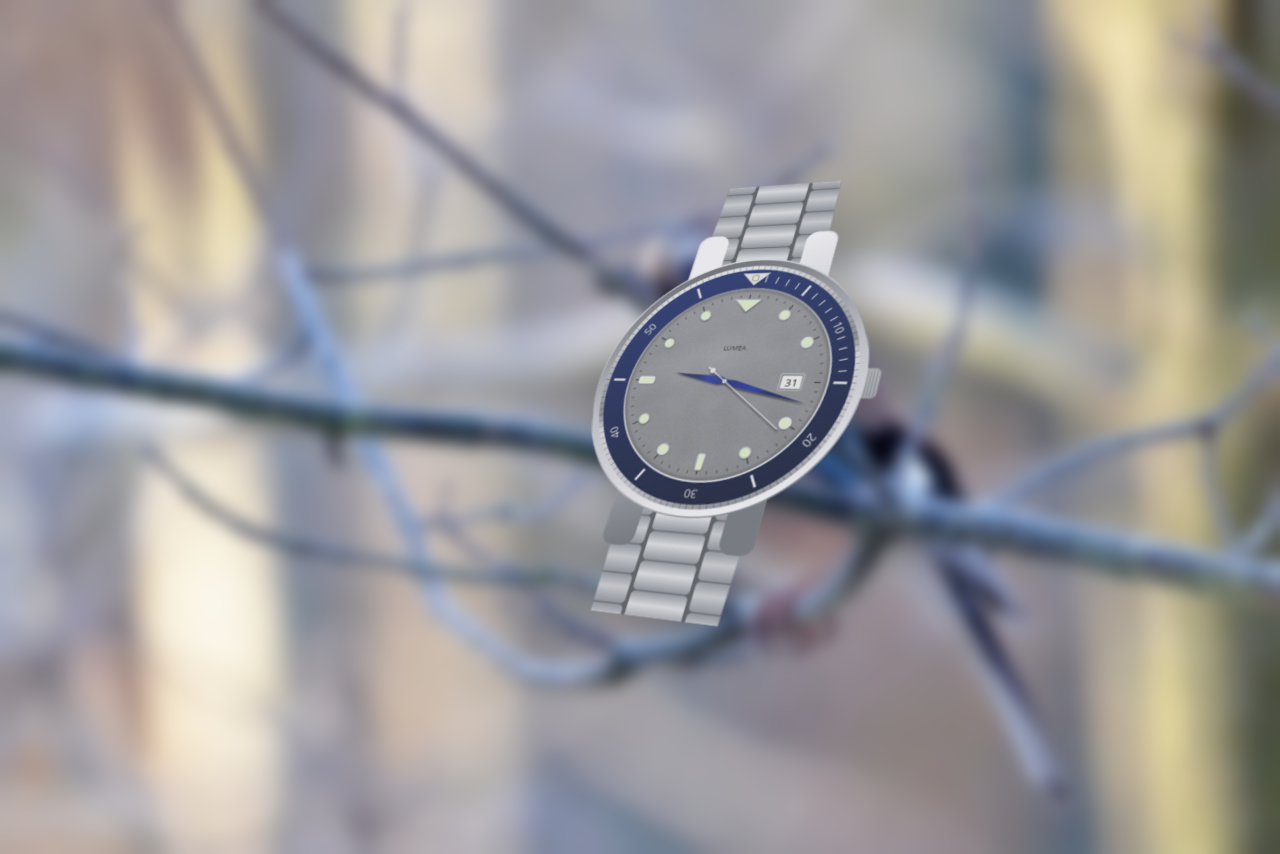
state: 9:17:21
